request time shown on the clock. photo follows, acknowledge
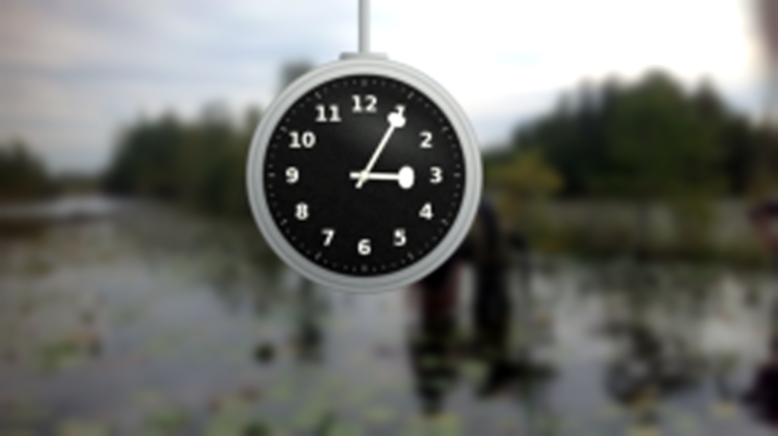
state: 3:05
